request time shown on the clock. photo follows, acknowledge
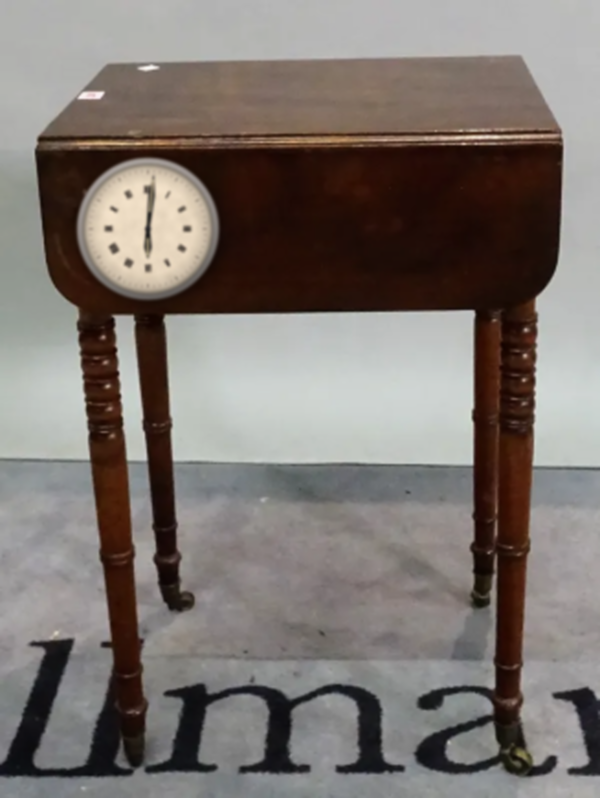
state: 6:01
